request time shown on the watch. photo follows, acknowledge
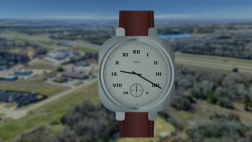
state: 9:20
